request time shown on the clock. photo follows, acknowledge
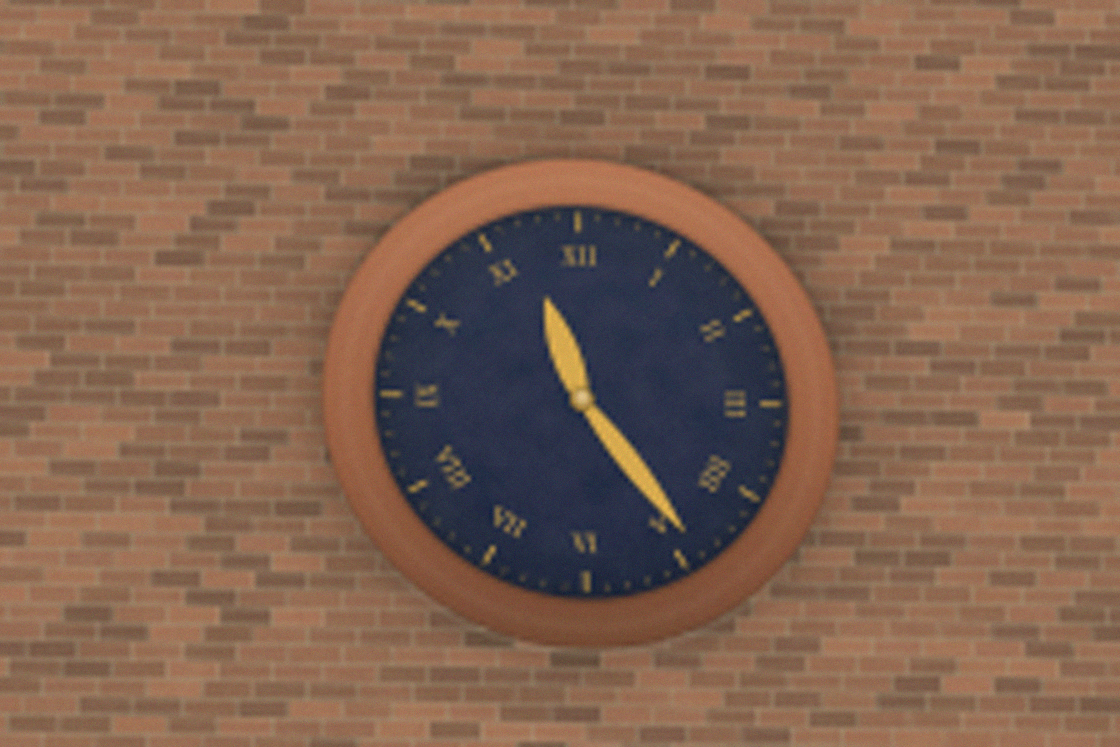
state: 11:24
